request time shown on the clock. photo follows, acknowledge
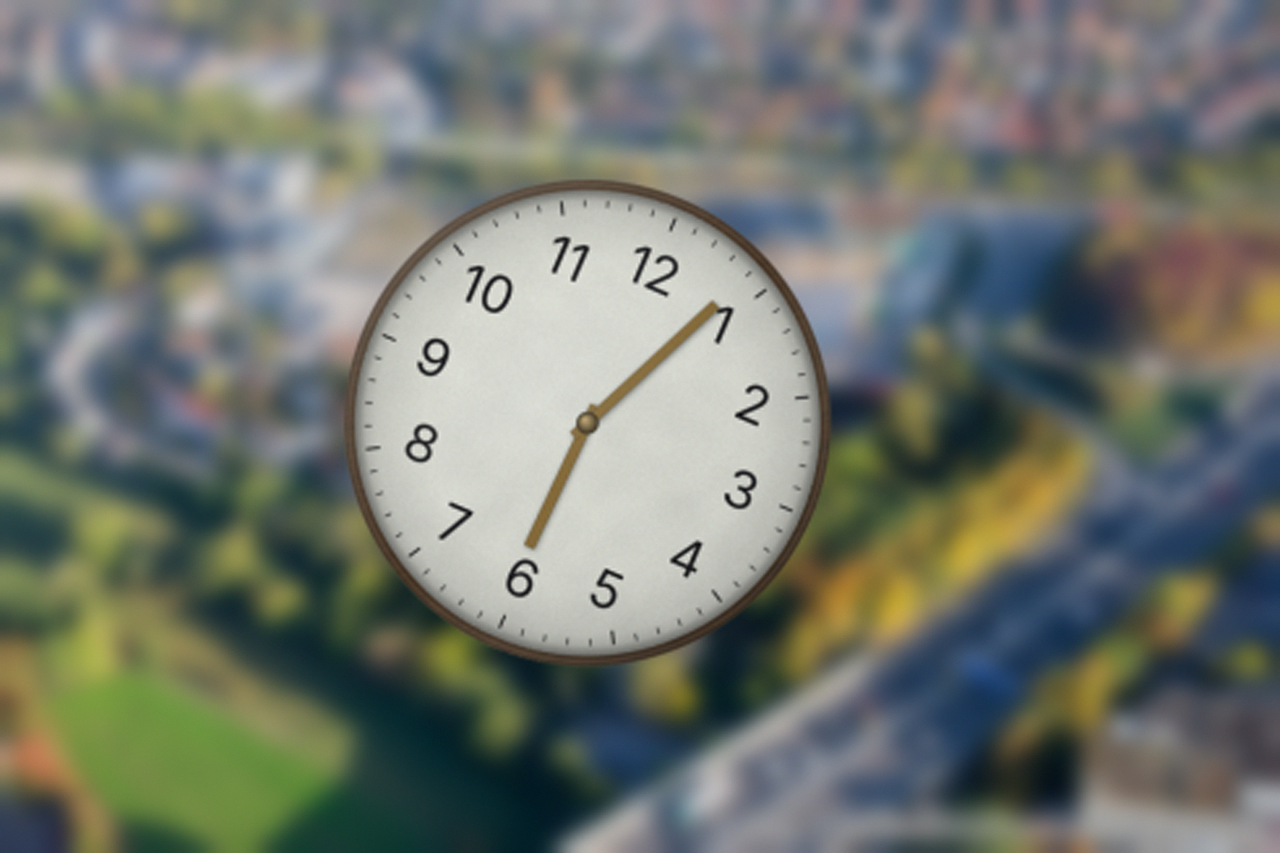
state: 6:04
